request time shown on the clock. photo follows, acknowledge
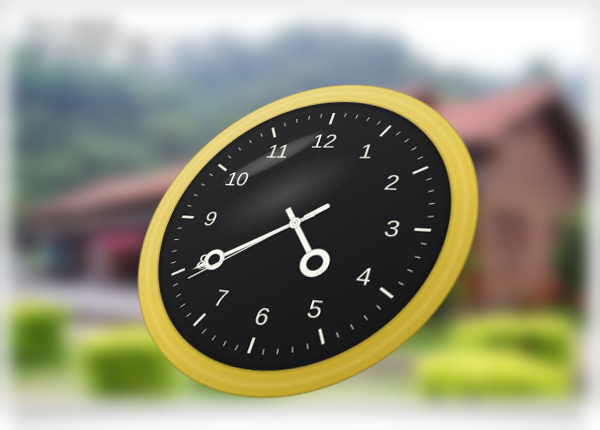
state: 4:39:39
